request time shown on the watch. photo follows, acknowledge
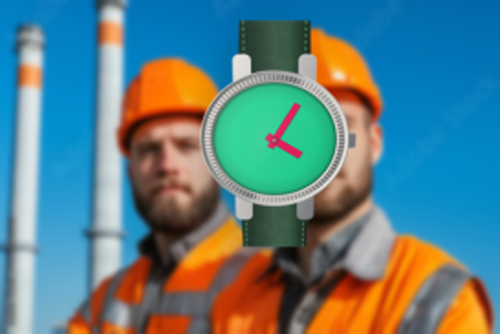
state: 4:05
